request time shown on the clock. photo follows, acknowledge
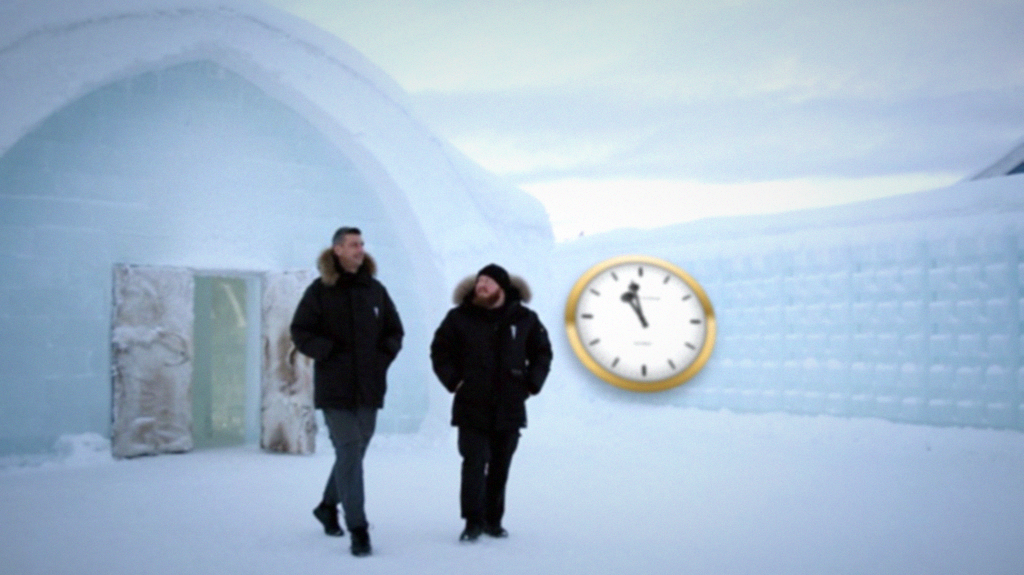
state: 10:58
